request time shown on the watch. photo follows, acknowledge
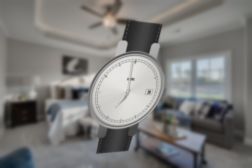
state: 6:59
